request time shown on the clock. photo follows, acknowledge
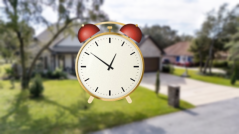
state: 12:51
